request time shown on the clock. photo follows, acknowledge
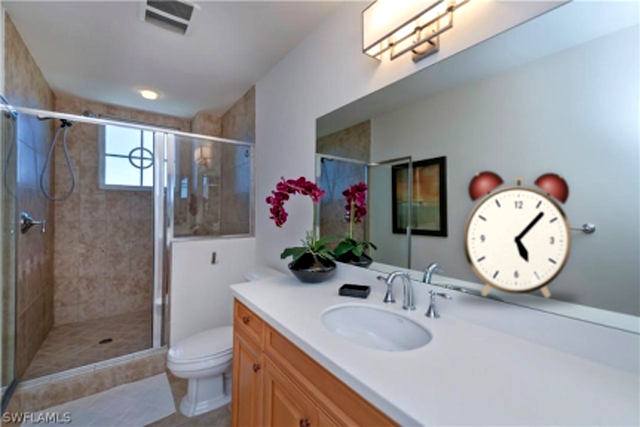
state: 5:07
